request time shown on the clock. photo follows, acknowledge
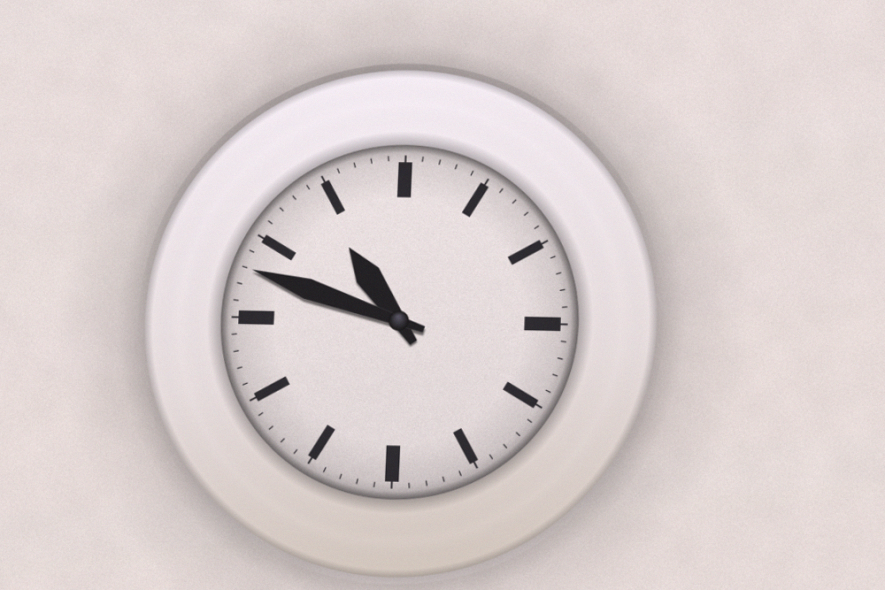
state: 10:48
